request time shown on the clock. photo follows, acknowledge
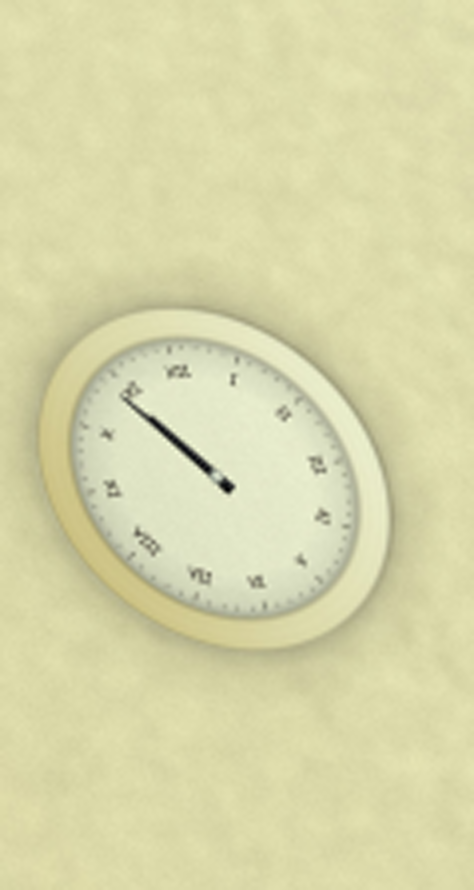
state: 10:54
